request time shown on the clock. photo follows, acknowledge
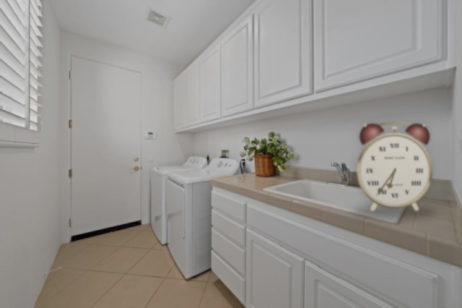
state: 6:36
